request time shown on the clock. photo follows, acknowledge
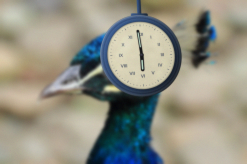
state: 5:59
